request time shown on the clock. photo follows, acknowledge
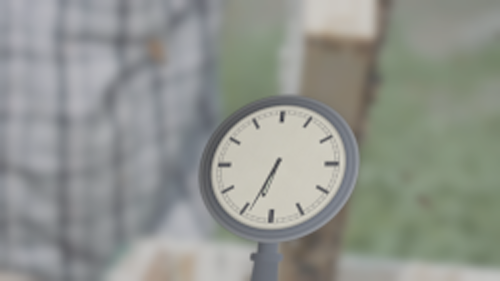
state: 6:34
